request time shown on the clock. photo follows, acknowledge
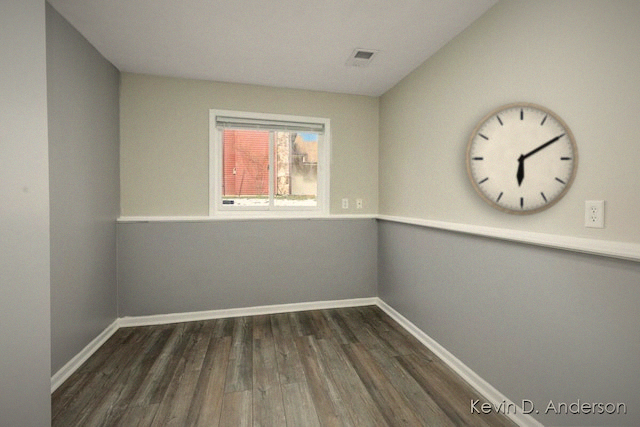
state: 6:10
